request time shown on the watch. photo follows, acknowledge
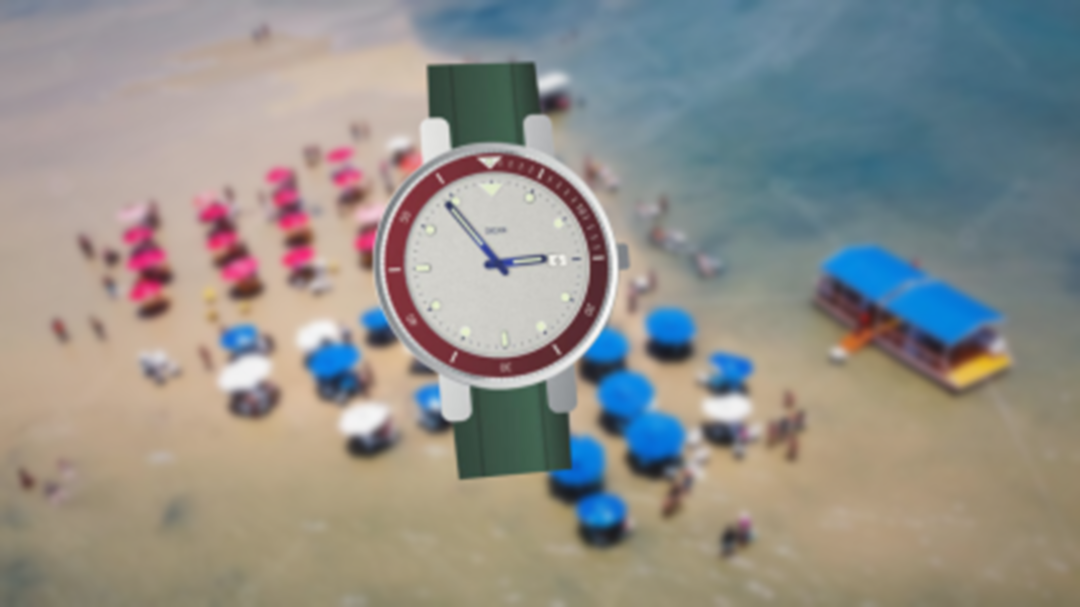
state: 2:54
